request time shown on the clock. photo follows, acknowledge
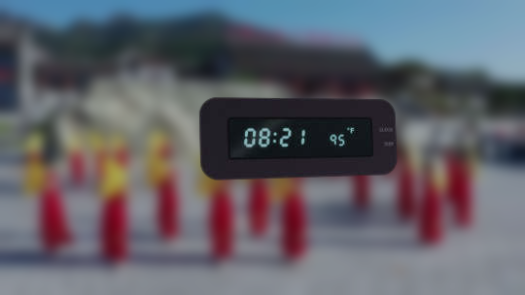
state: 8:21
